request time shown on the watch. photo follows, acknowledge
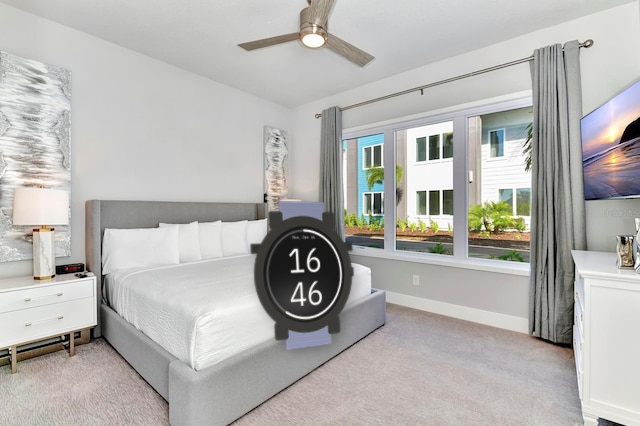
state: 16:46
